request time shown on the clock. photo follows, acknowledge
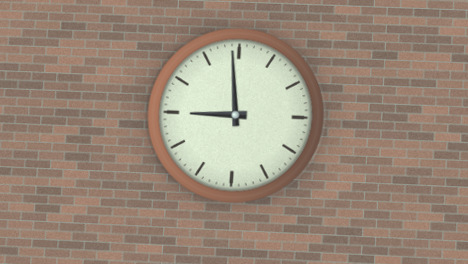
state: 8:59
